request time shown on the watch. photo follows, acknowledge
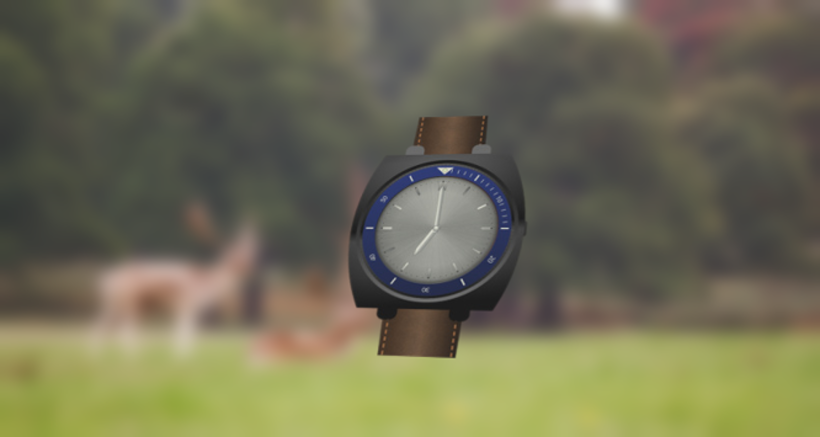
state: 7:00
